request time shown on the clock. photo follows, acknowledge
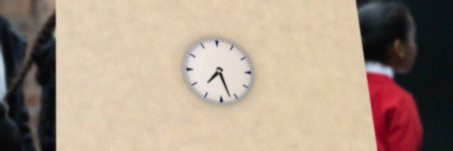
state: 7:27
